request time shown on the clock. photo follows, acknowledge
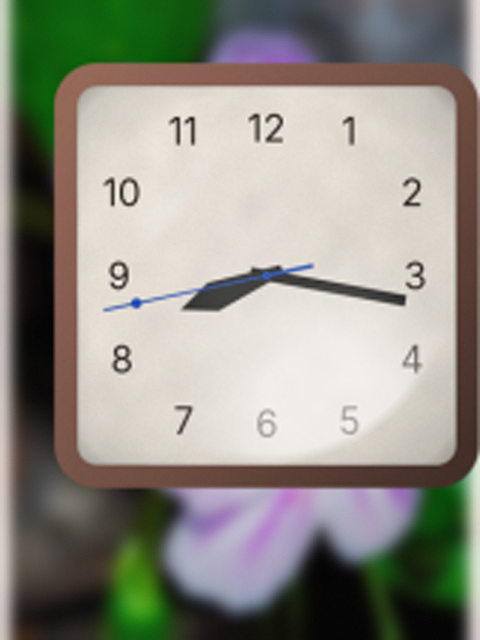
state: 8:16:43
